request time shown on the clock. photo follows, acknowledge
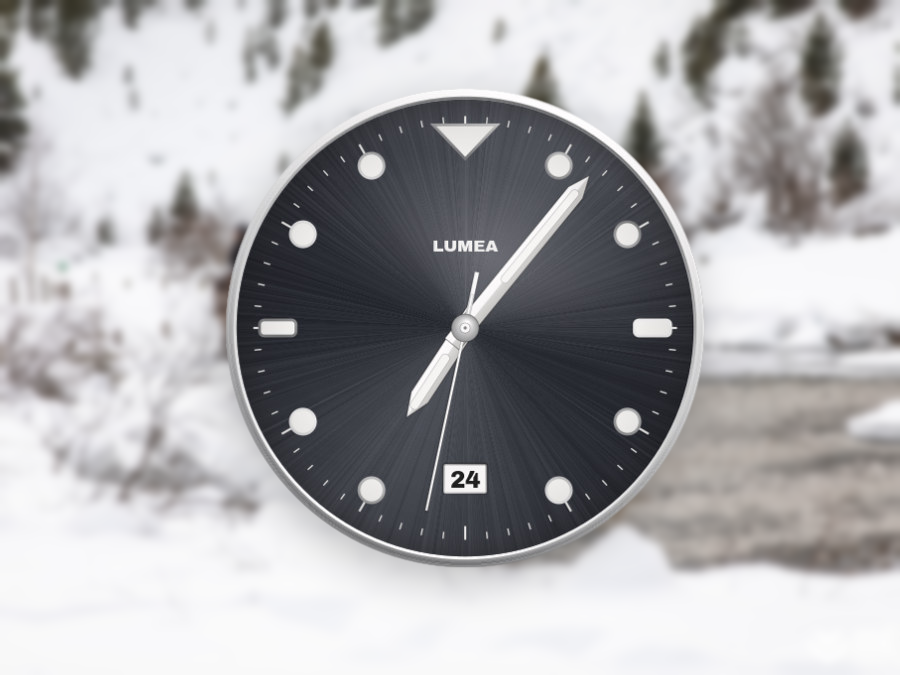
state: 7:06:32
